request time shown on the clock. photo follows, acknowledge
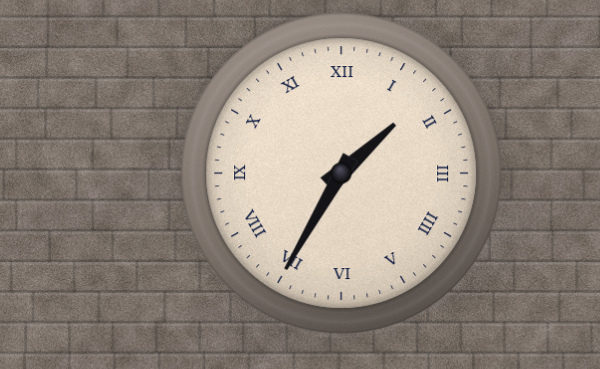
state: 1:35
